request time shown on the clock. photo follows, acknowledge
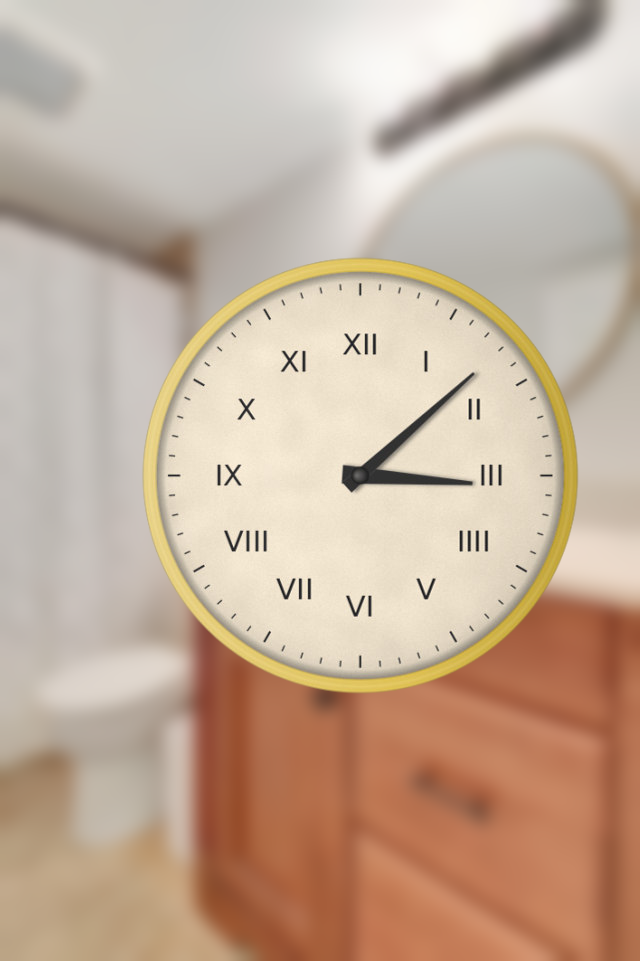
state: 3:08
